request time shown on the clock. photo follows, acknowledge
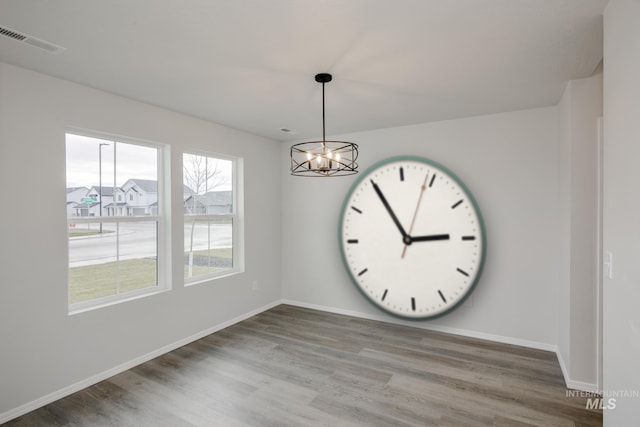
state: 2:55:04
